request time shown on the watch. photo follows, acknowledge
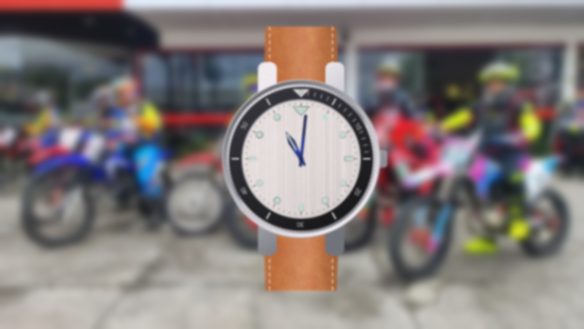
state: 11:01
